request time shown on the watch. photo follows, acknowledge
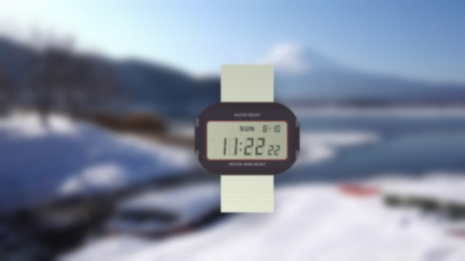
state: 11:22:22
